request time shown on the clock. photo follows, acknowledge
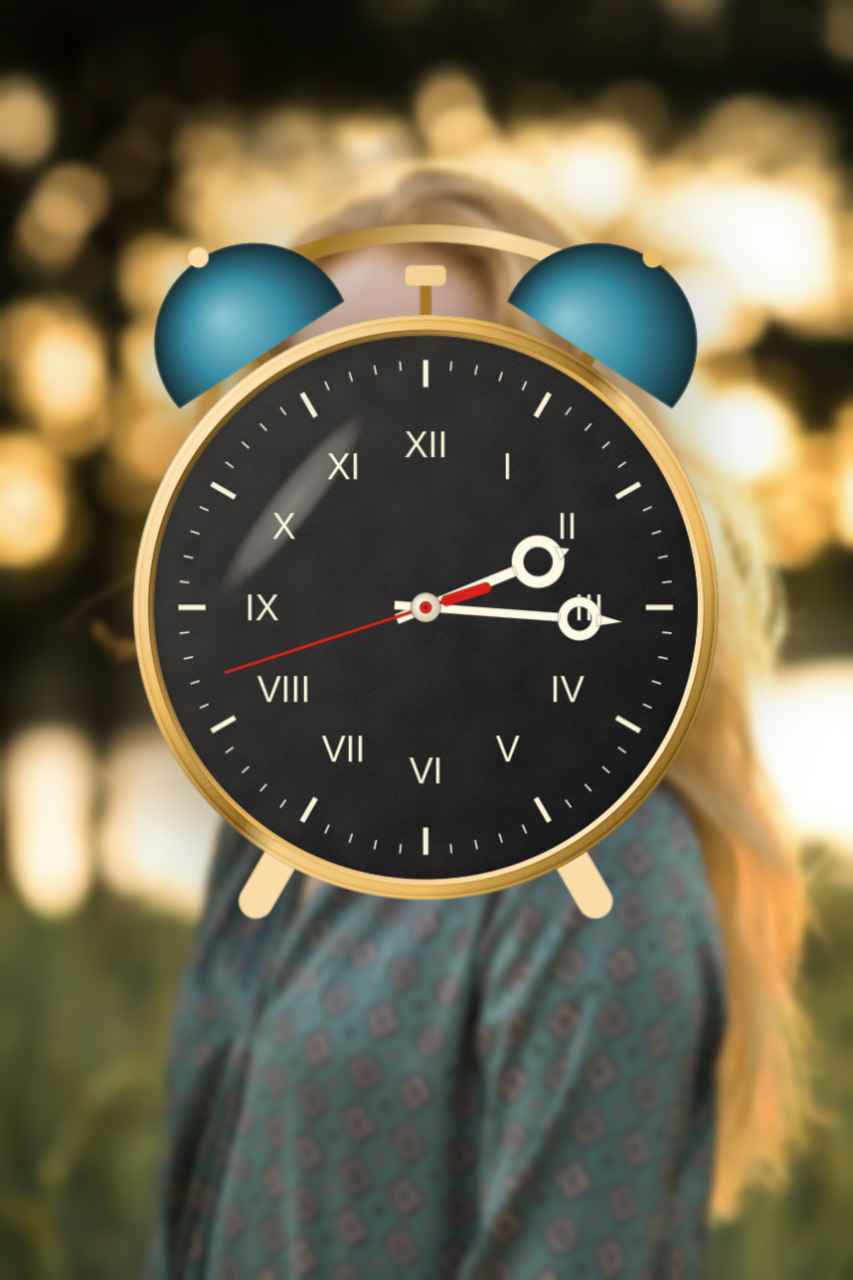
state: 2:15:42
